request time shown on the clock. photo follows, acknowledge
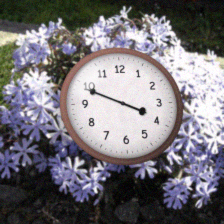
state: 3:49
